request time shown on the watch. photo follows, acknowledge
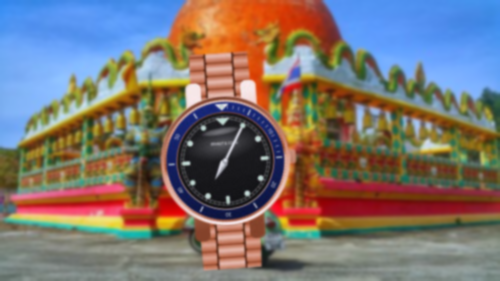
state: 7:05
